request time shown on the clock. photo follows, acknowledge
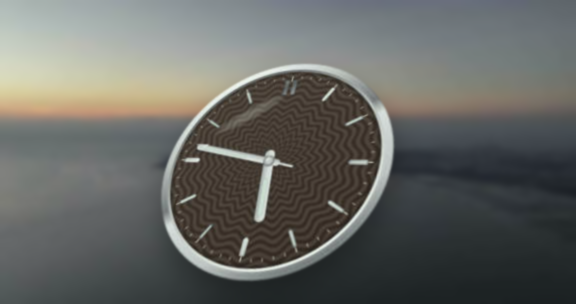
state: 5:46:47
